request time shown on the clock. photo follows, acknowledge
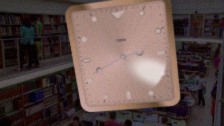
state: 2:41
